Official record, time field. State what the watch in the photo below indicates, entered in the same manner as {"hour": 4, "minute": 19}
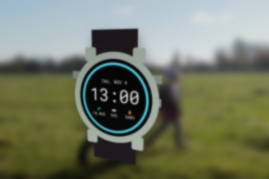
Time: {"hour": 13, "minute": 0}
